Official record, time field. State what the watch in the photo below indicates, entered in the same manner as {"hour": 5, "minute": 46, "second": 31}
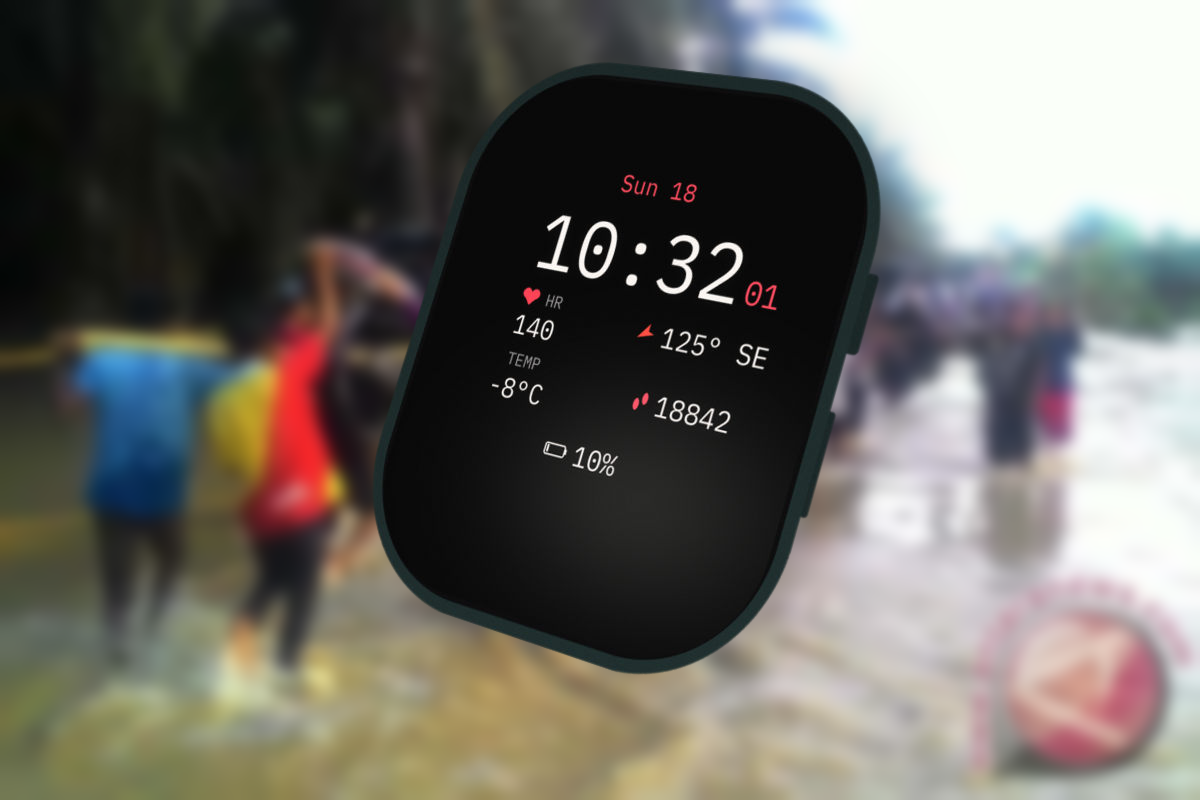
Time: {"hour": 10, "minute": 32, "second": 1}
